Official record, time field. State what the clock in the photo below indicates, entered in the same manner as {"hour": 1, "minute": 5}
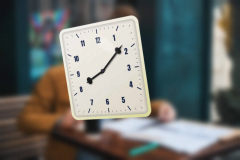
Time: {"hour": 8, "minute": 8}
